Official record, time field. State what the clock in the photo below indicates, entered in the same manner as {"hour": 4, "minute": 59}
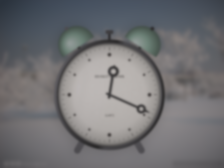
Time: {"hour": 12, "minute": 19}
